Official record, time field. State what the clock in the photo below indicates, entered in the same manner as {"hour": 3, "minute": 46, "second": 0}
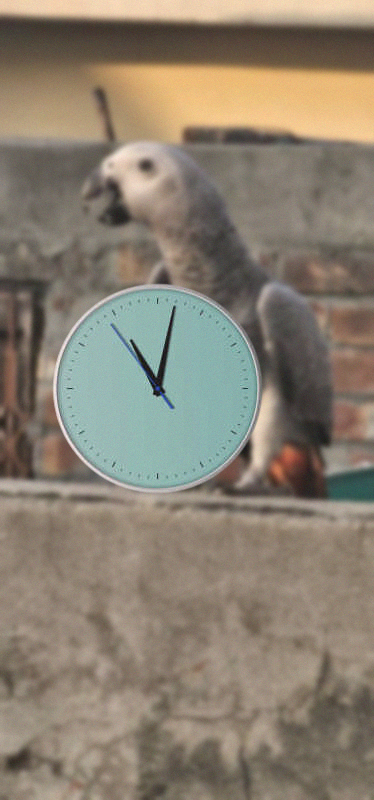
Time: {"hour": 11, "minute": 1, "second": 54}
